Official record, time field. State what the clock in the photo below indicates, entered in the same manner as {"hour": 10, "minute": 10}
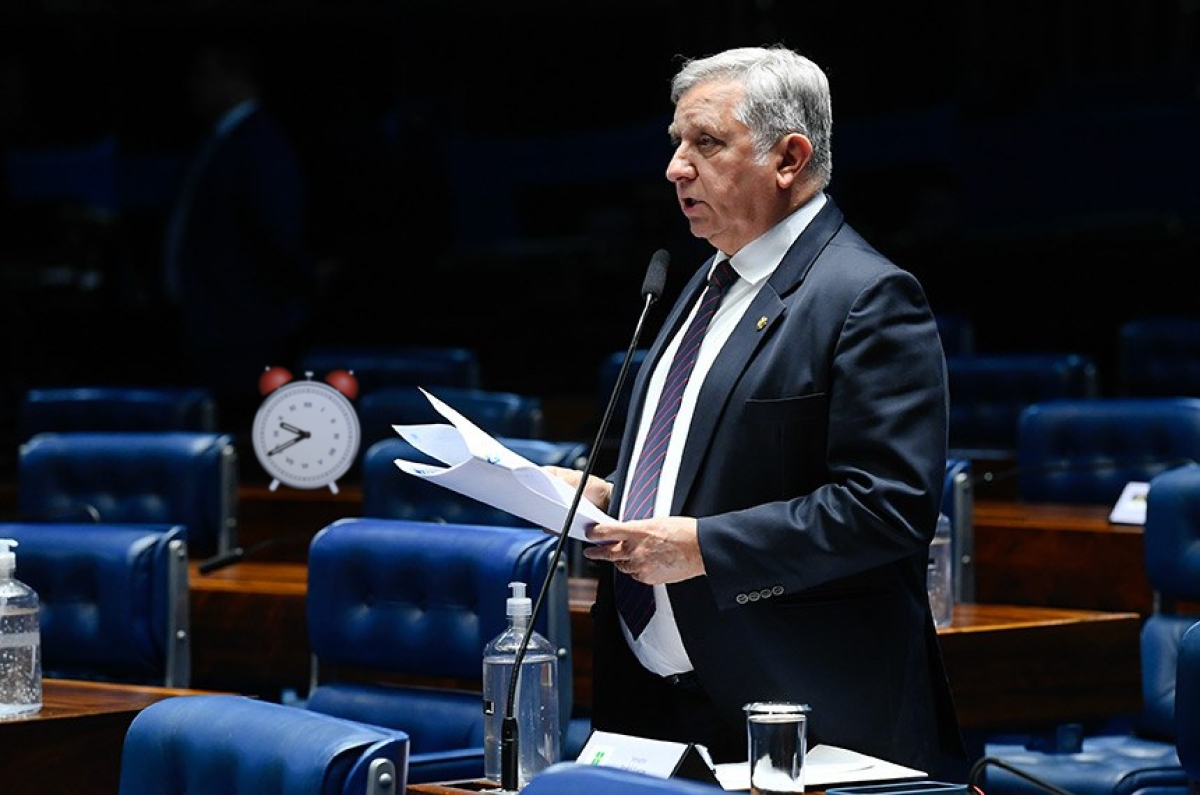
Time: {"hour": 9, "minute": 40}
